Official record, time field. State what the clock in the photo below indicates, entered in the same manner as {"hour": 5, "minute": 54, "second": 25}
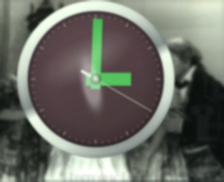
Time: {"hour": 3, "minute": 0, "second": 20}
